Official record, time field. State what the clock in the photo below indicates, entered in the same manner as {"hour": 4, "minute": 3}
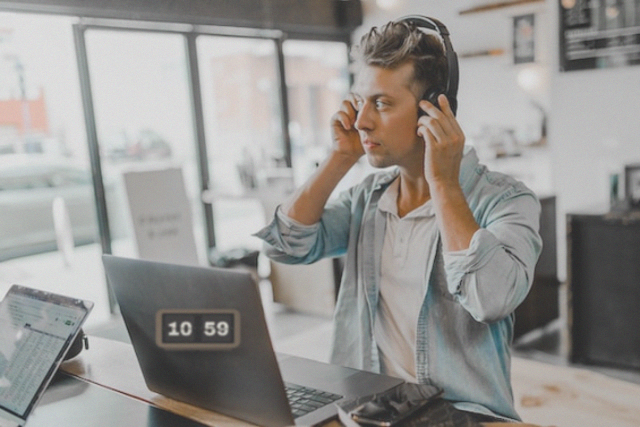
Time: {"hour": 10, "minute": 59}
